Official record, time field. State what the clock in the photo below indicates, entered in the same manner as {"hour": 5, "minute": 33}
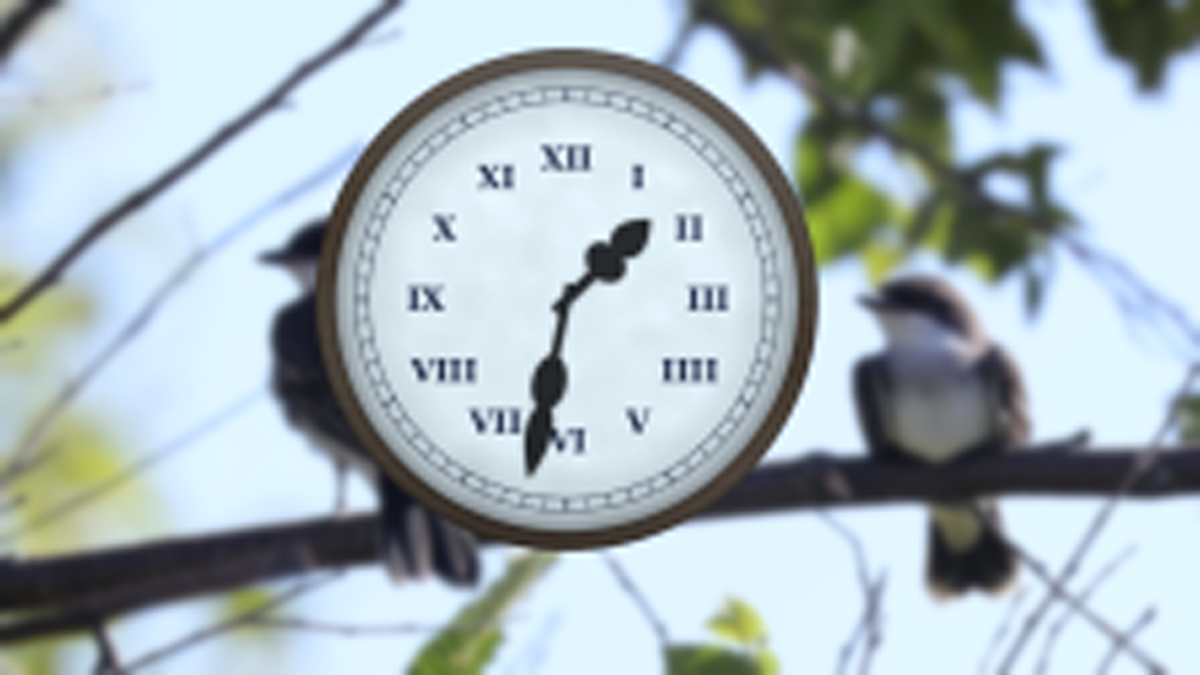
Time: {"hour": 1, "minute": 32}
